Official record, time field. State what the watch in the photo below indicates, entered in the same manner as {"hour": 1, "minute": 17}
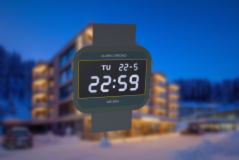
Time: {"hour": 22, "minute": 59}
